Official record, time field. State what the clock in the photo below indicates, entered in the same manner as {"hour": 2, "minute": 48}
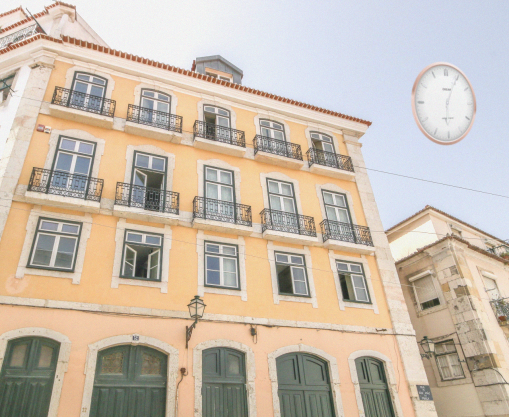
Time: {"hour": 6, "minute": 4}
